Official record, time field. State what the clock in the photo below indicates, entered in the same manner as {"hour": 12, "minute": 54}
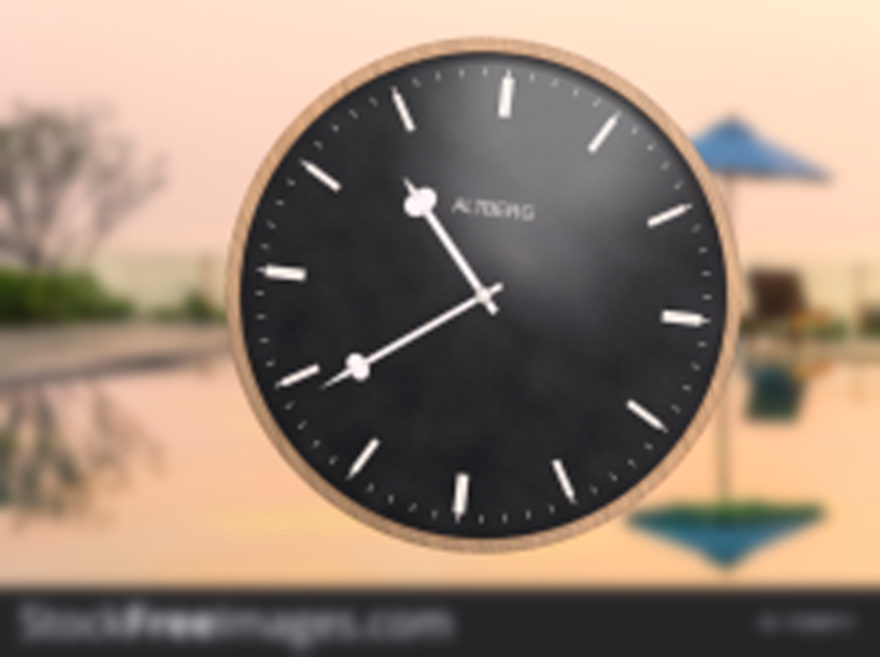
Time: {"hour": 10, "minute": 39}
